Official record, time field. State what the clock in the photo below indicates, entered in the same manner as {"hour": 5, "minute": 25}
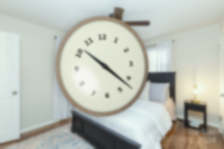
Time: {"hour": 10, "minute": 22}
